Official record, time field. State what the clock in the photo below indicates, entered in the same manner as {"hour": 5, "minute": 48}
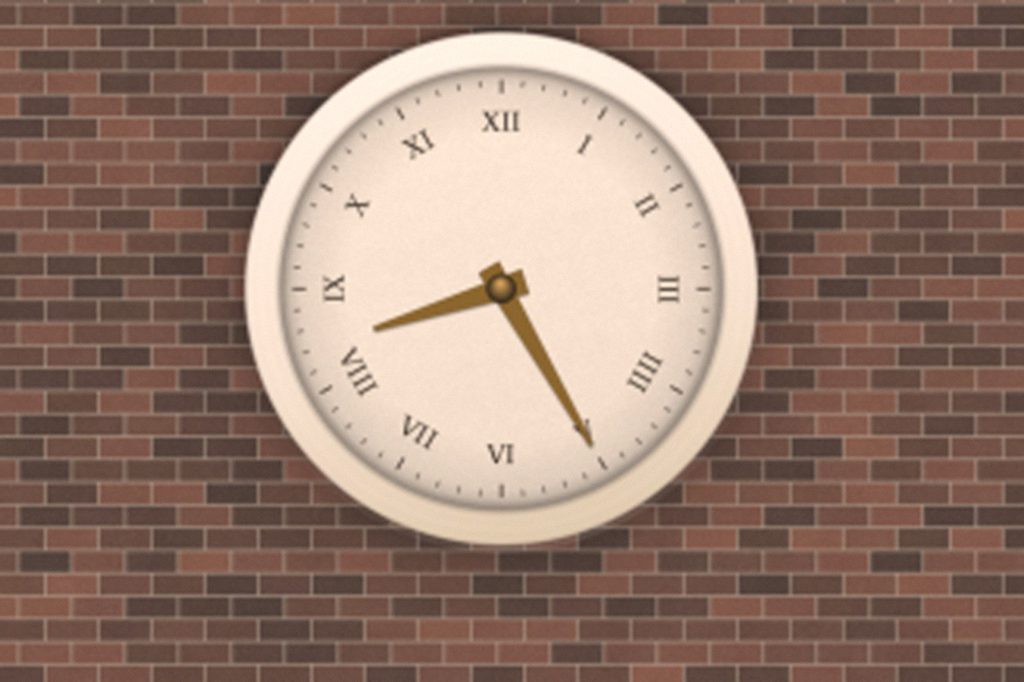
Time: {"hour": 8, "minute": 25}
